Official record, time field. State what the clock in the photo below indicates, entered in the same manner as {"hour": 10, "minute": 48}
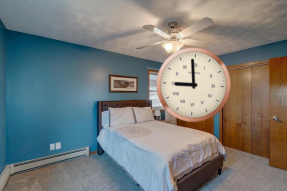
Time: {"hour": 8, "minute": 59}
